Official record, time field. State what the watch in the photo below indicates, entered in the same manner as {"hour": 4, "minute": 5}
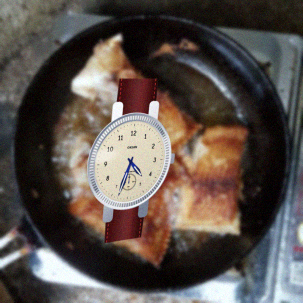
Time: {"hour": 4, "minute": 33}
